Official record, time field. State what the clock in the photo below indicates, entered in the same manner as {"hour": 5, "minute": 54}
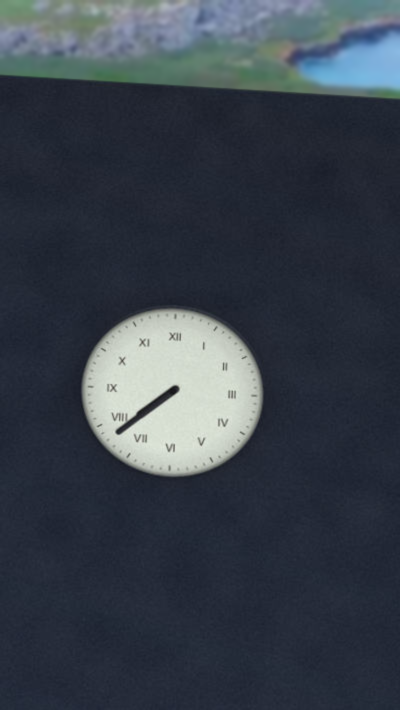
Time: {"hour": 7, "minute": 38}
